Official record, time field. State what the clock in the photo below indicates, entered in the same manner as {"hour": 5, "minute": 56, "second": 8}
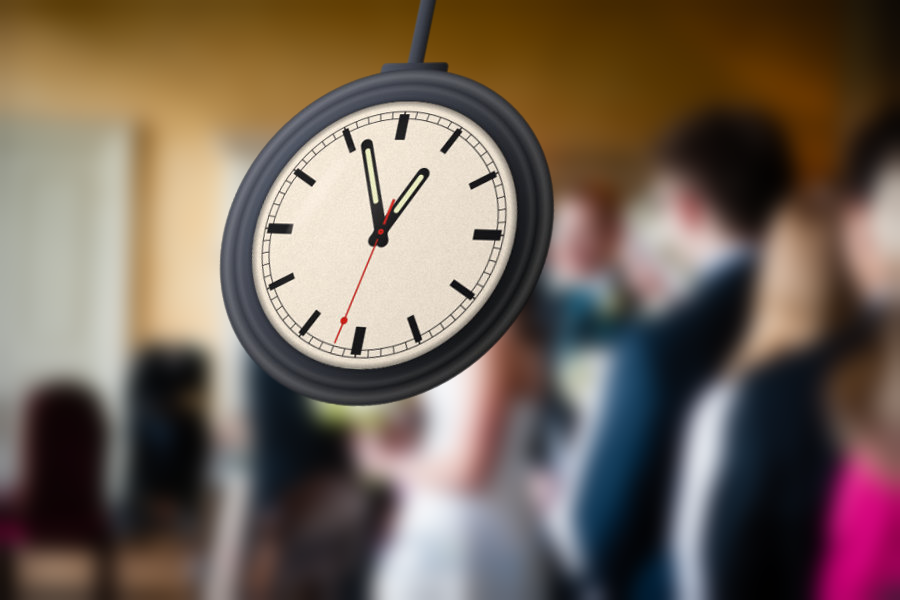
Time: {"hour": 12, "minute": 56, "second": 32}
